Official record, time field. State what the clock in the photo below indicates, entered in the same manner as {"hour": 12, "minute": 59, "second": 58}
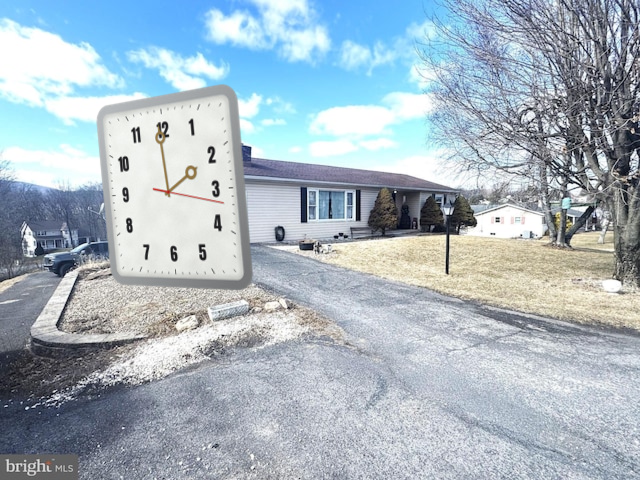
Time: {"hour": 1, "minute": 59, "second": 17}
